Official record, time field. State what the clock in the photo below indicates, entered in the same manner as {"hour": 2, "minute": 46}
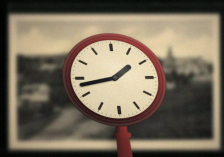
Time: {"hour": 1, "minute": 43}
